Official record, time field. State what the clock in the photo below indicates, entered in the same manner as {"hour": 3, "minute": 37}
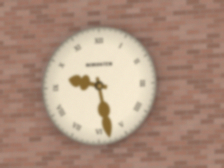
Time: {"hour": 9, "minute": 28}
